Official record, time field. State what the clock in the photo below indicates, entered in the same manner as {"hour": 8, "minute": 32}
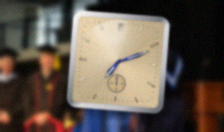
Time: {"hour": 7, "minute": 11}
